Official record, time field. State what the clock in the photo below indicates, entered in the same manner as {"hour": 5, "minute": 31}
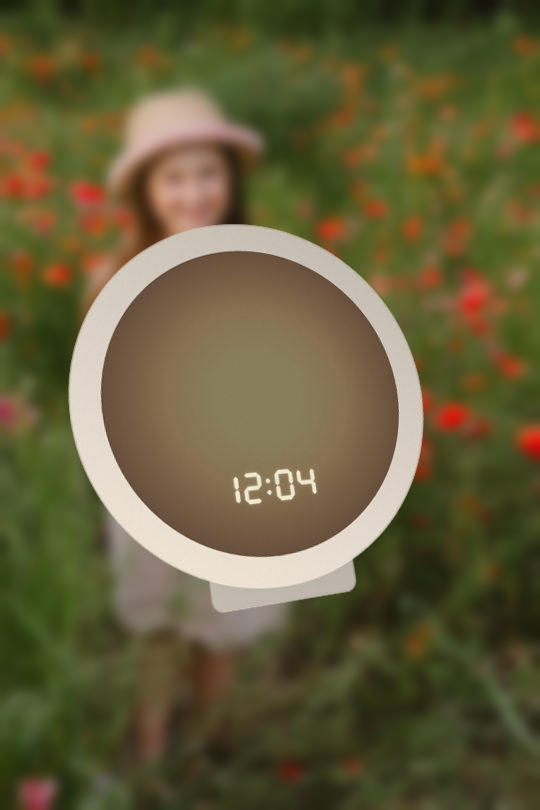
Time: {"hour": 12, "minute": 4}
